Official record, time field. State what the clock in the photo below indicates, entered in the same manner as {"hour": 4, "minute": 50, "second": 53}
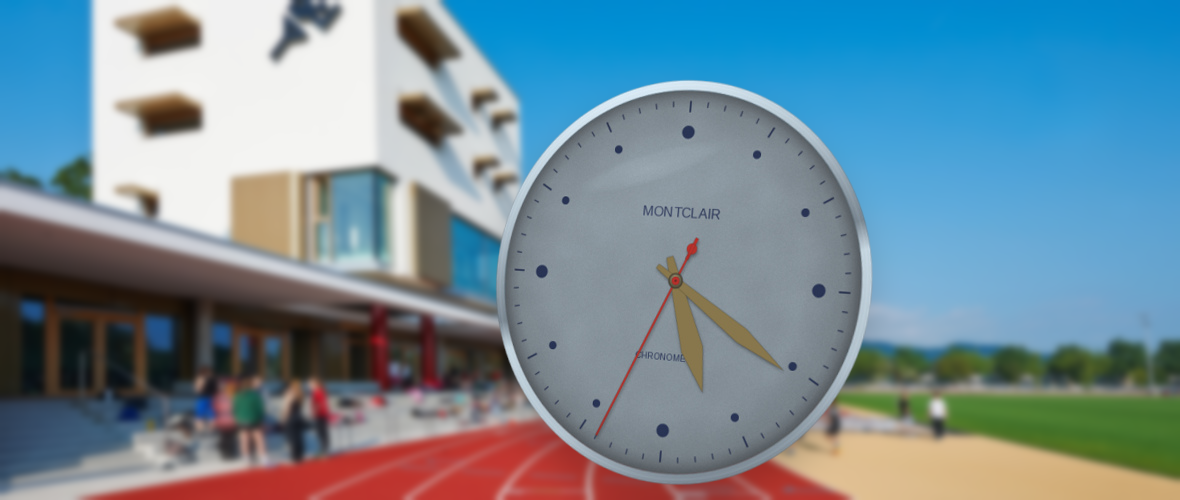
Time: {"hour": 5, "minute": 20, "second": 34}
